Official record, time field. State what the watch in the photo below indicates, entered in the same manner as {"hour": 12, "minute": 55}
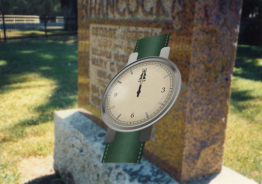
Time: {"hour": 12, "minute": 0}
